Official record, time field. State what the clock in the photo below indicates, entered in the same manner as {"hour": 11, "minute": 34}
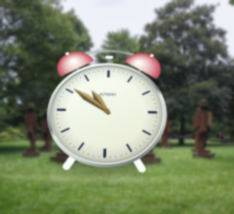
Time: {"hour": 10, "minute": 51}
